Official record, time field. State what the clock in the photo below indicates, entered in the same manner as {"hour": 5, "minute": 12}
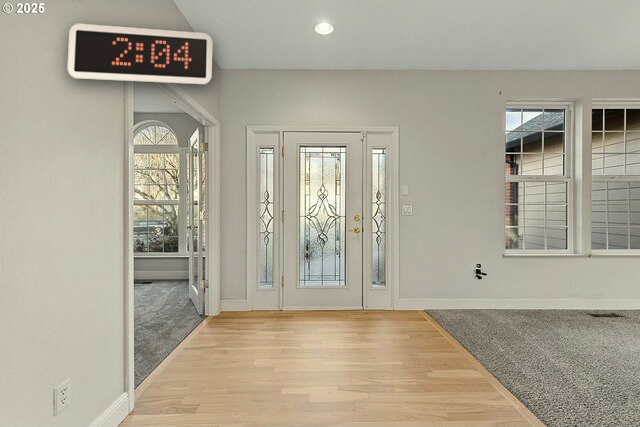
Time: {"hour": 2, "minute": 4}
